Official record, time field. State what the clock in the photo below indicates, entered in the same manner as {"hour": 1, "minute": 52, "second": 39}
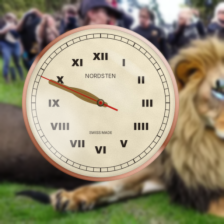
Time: {"hour": 9, "minute": 48, "second": 49}
